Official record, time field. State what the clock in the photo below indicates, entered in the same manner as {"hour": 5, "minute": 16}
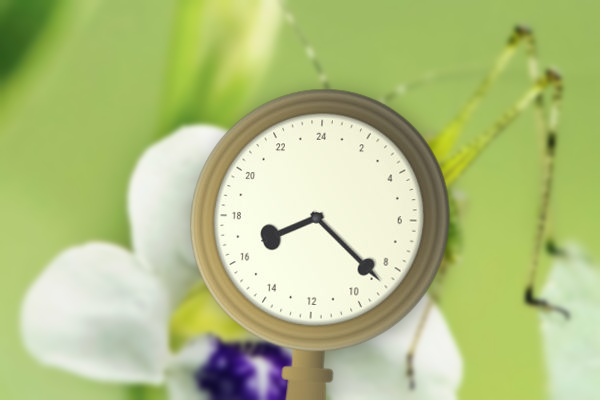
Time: {"hour": 16, "minute": 22}
